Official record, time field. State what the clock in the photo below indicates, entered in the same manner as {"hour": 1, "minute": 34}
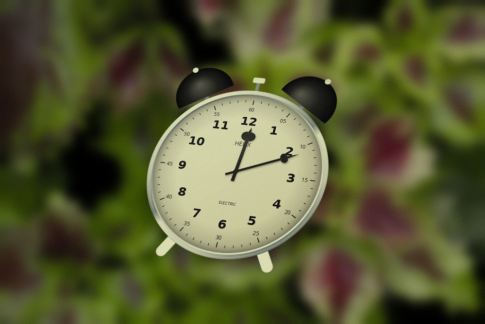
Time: {"hour": 12, "minute": 11}
